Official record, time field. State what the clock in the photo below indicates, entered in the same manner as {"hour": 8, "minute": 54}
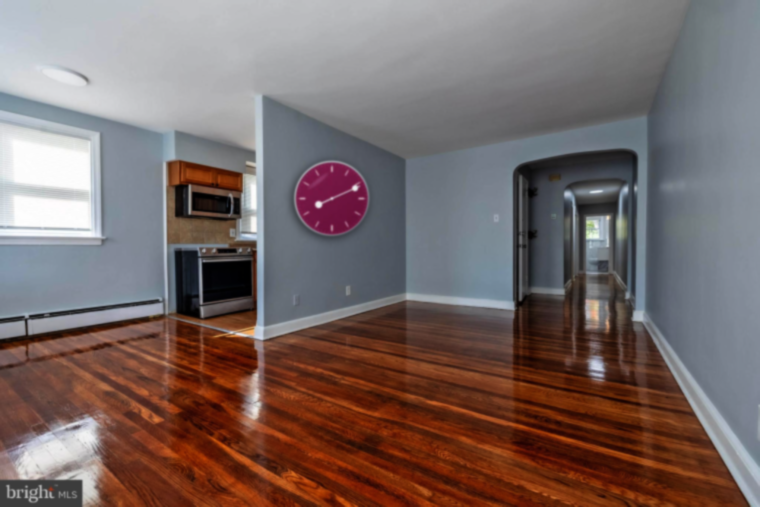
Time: {"hour": 8, "minute": 11}
